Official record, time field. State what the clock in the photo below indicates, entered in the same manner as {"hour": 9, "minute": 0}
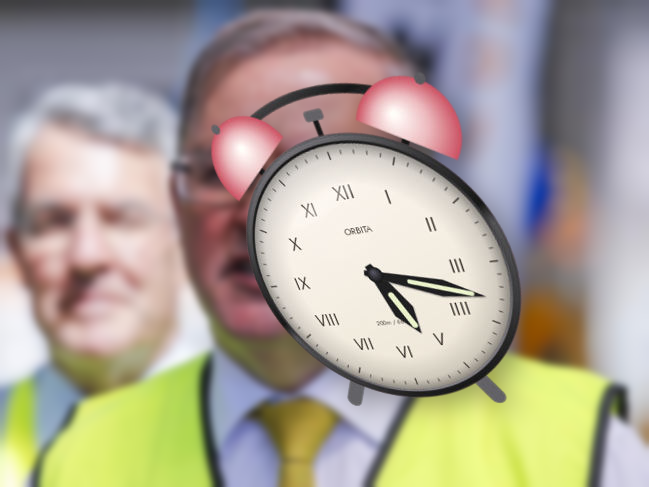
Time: {"hour": 5, "minute": 18}
